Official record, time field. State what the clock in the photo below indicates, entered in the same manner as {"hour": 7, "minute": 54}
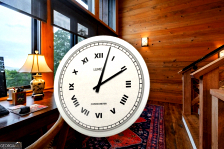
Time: {"hour": 2, "minute": 3}
